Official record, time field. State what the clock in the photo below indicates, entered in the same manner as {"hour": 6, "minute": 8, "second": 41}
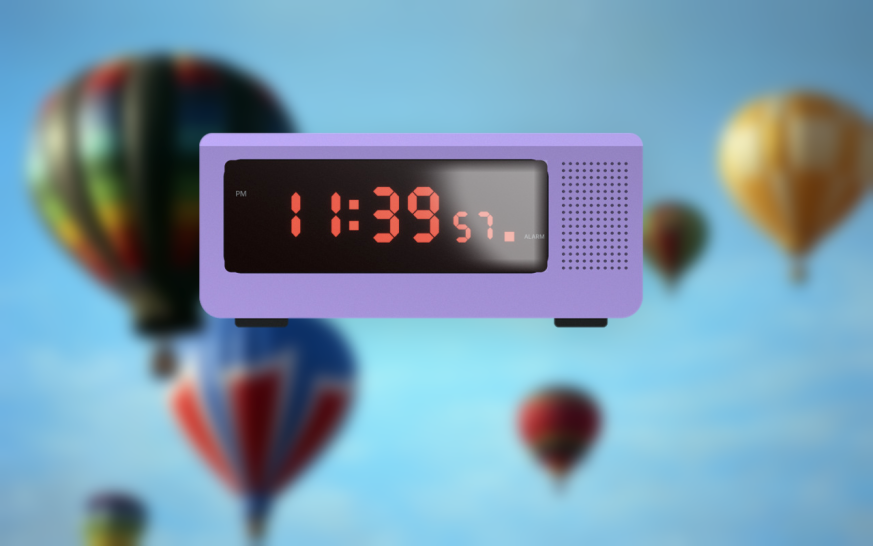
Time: {"hour": 11, "minute": 39, "second": 57}
